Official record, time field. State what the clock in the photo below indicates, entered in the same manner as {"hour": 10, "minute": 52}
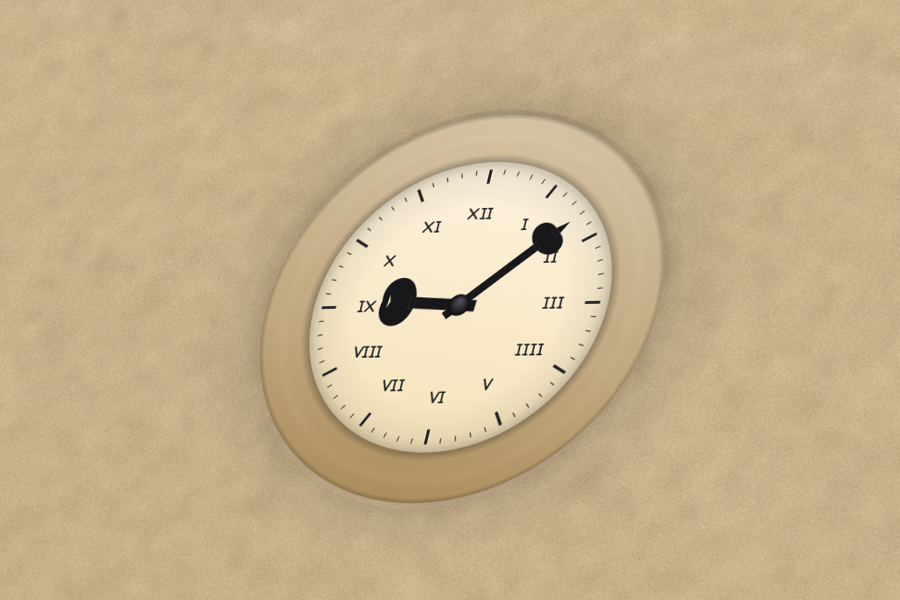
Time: {"hour": 9, "minute": 8}
